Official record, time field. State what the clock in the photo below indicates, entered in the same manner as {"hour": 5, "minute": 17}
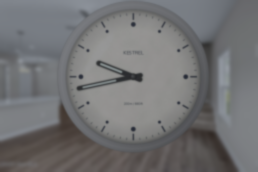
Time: {"hour": 9, "minute": 43}
